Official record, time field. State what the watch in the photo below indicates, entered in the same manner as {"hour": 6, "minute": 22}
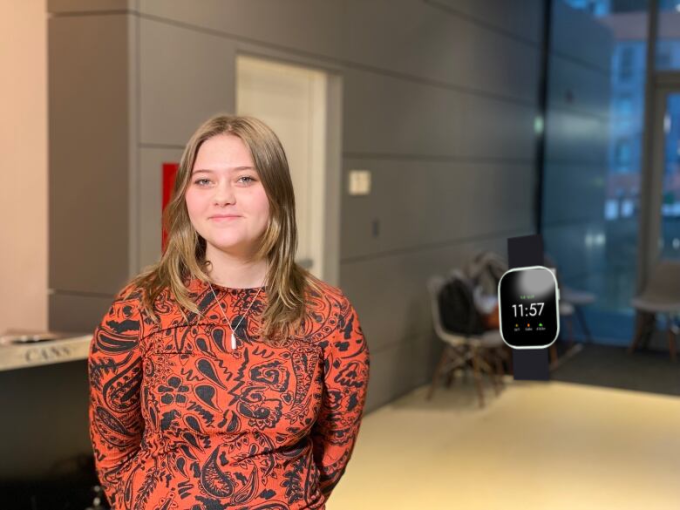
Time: {"hour": 11, "minute": 57}
